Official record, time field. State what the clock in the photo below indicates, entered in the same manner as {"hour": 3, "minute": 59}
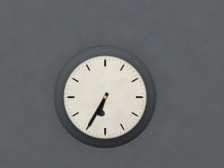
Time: {"hour": 6, "minute": 35}
